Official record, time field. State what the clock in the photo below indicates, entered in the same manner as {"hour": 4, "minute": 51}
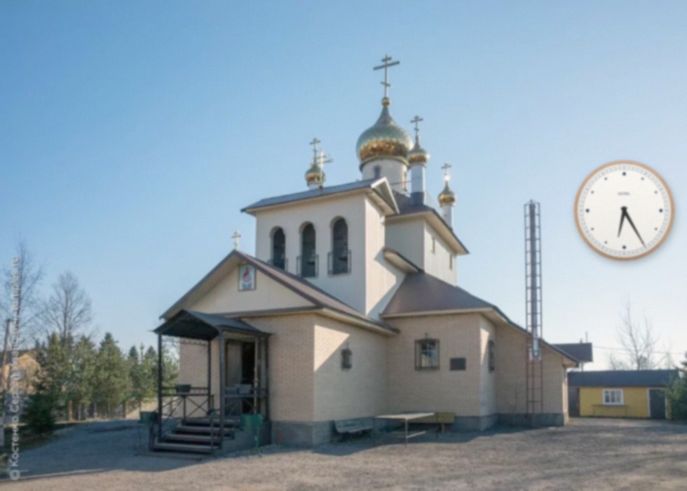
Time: {"hour": 6, "minute": 25}
